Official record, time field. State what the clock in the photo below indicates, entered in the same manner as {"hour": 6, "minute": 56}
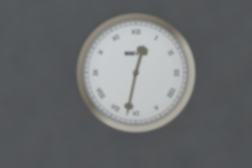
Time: {"hour": 12, "minute": 32}
